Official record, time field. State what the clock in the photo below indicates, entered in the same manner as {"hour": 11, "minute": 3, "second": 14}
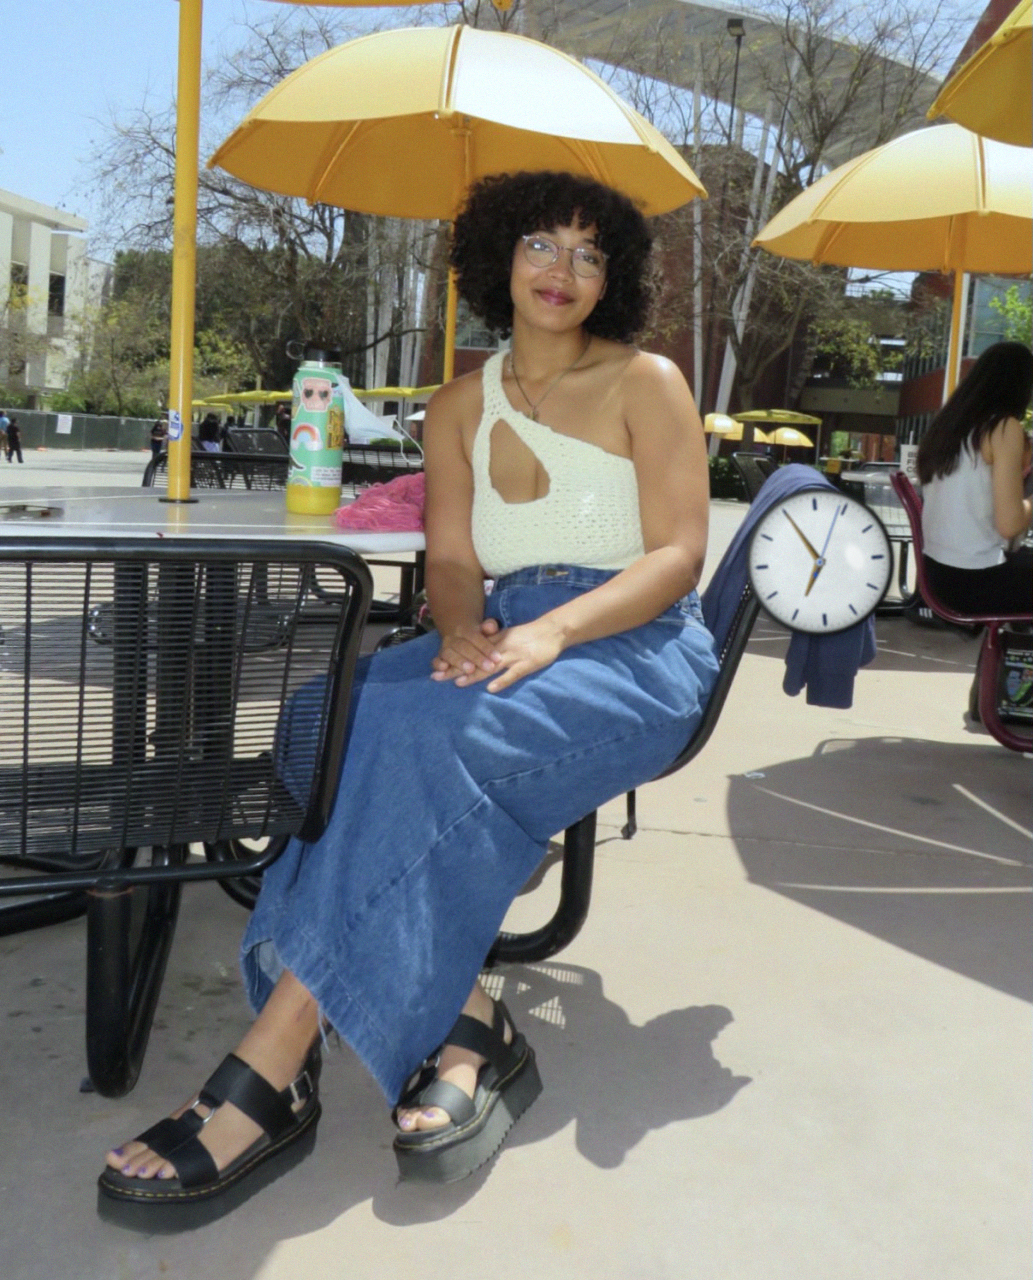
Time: {"hour": 6, "minute": 55, "second": 4}
